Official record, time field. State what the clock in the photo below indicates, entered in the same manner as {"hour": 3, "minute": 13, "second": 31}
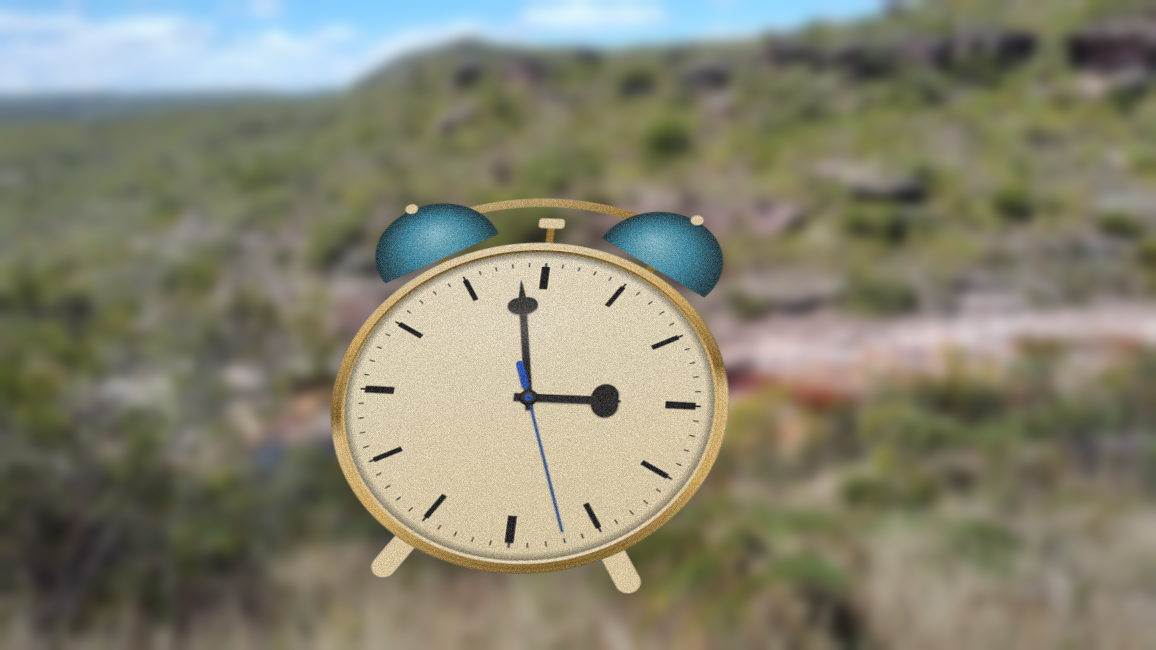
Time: {"hour": 2, "minute": 58, "second": 27}
